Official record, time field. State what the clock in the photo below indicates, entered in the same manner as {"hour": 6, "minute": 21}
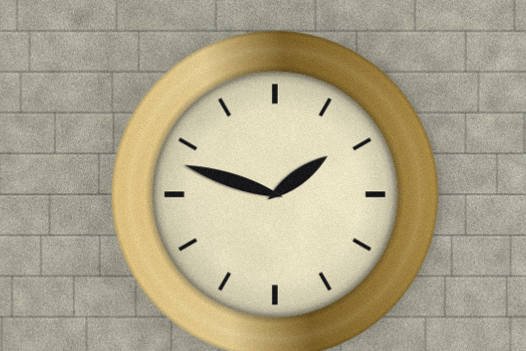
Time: {"hour": 1, "minute": 48}
